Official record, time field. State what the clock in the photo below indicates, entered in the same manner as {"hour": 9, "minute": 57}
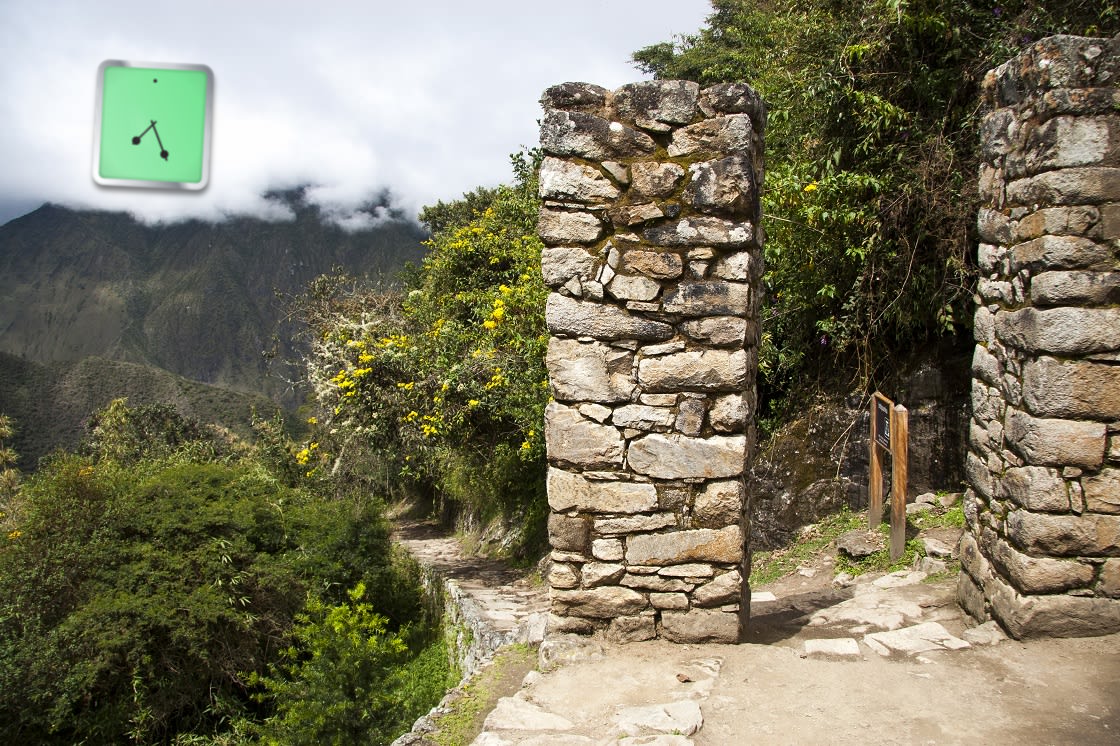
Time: {"hour": 7, "minute": 26}
